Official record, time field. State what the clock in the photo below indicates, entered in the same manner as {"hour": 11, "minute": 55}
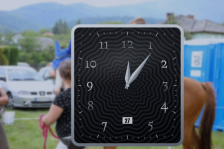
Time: {"hour": 12, "minute": 6}
